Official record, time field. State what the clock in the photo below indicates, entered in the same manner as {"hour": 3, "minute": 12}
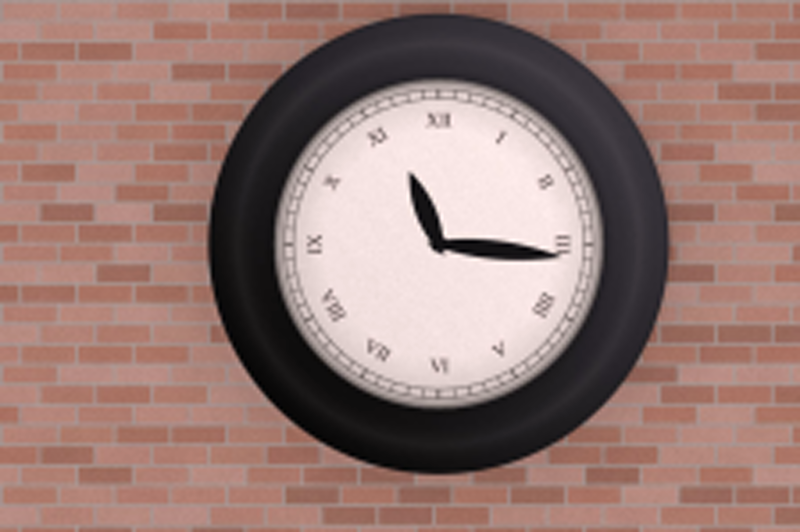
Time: {"hour": 11, "minute": 16}
